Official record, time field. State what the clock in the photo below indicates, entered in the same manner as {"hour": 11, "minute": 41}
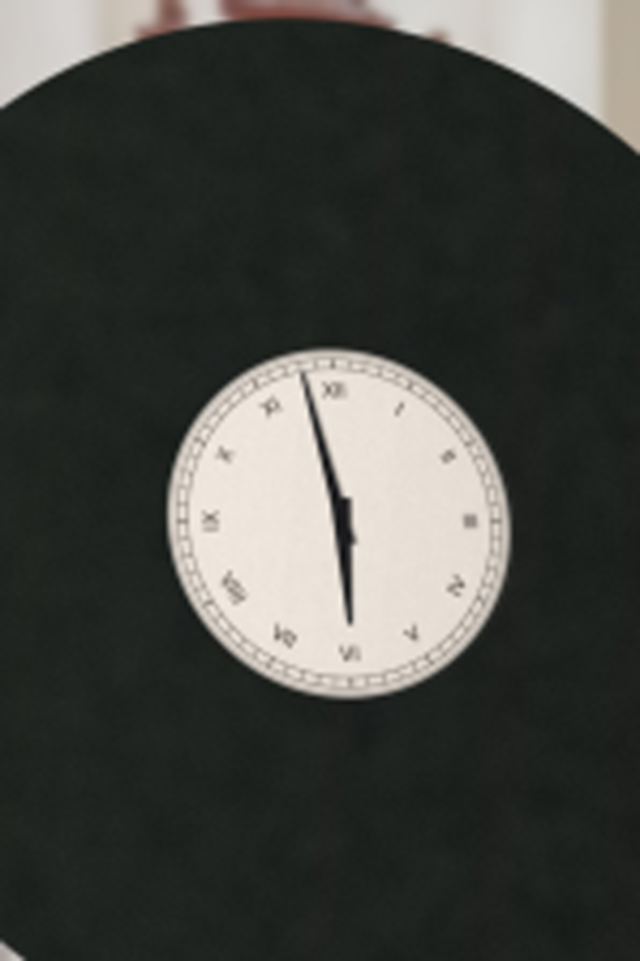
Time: {"hour": 5, "minute": 58}
